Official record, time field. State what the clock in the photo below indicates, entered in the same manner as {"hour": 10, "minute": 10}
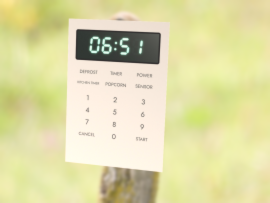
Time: {"hour": 6, "minute": 51}
